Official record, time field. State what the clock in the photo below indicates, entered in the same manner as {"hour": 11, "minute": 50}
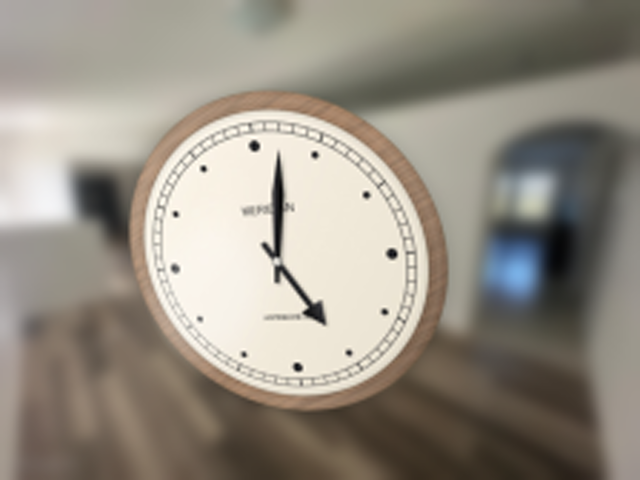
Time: {"hour": 5, "minute": 2}
